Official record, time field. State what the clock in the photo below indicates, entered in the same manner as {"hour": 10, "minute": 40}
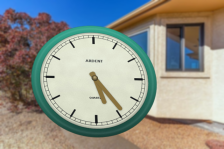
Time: {"hour": 5, "minute": 24}
